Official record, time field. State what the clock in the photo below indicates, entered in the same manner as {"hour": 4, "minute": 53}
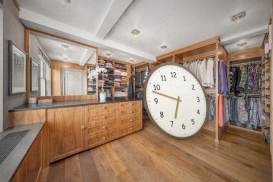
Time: {"hour": 6, "minute": 48}
